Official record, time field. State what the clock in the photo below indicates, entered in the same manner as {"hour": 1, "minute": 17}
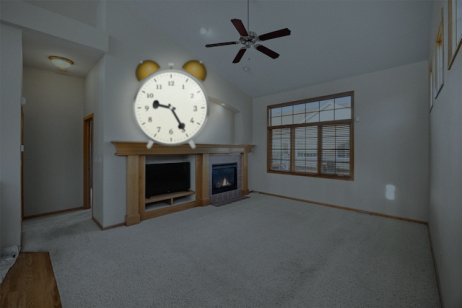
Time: {"hour": 9, "minute": 25}
